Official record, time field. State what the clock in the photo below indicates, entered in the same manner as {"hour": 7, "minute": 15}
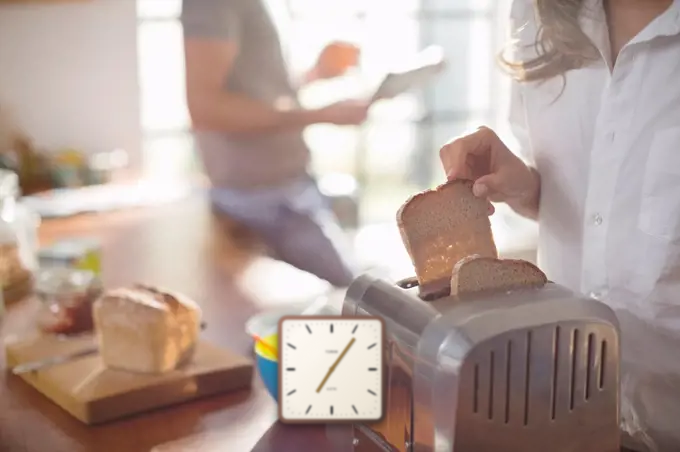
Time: {"hour": 7, "minute": 6}
